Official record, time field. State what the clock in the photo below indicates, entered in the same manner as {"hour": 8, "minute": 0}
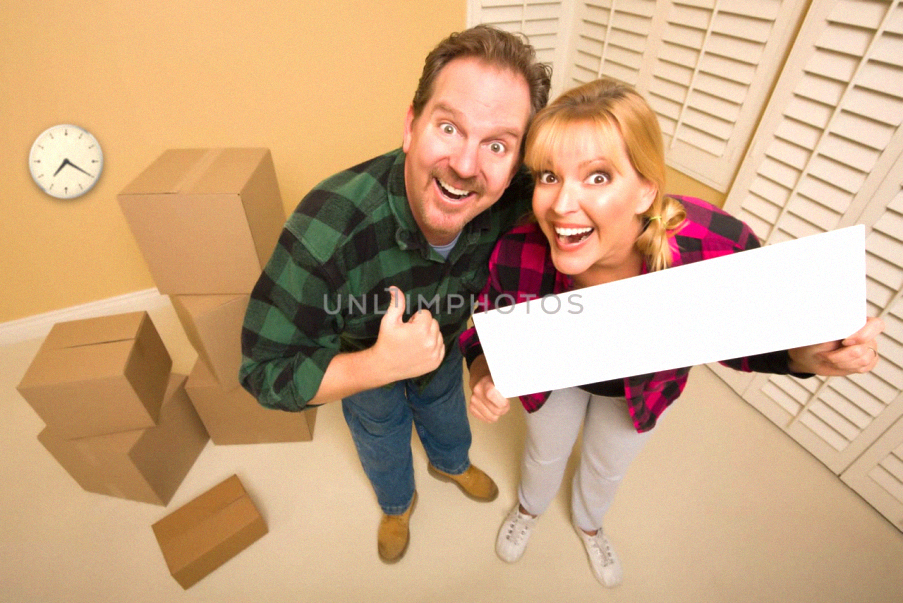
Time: {"hour": 7, "minute": 20}
